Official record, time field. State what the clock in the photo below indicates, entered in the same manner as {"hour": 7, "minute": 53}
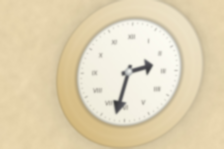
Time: {"hour": 2, "minute": 32}
